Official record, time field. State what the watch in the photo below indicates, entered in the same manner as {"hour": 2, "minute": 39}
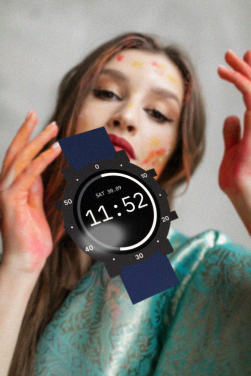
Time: {"hour": 11, "minute": 52}
